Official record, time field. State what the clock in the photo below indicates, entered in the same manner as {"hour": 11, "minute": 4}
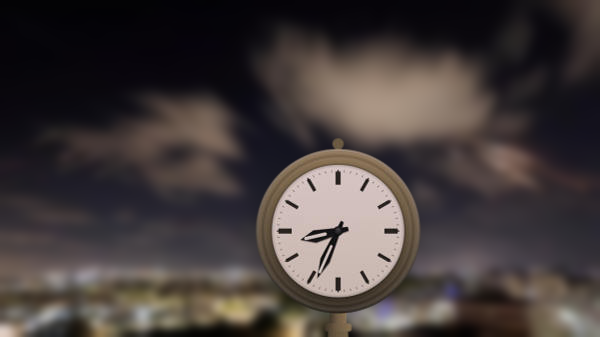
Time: {"hour": 8, "minute": 34}
